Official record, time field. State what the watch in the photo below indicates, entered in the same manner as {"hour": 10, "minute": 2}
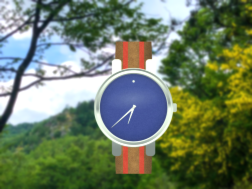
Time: {"hour": 6, "minute": 38}
